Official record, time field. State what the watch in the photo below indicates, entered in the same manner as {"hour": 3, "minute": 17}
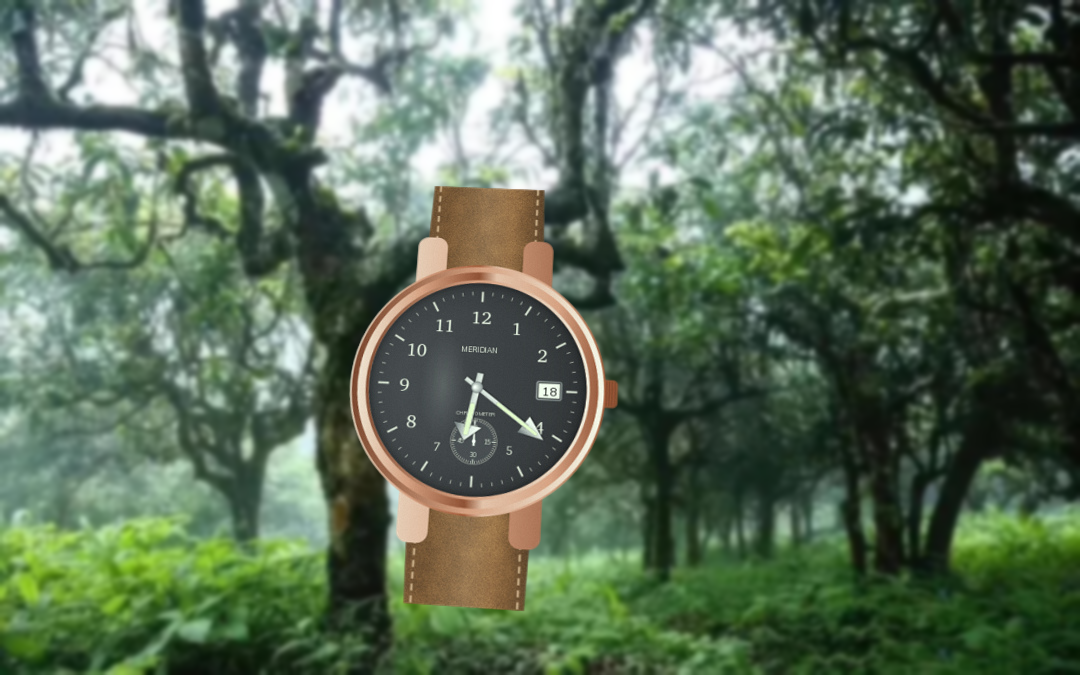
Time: {"hour": 6, "minute": 21}
